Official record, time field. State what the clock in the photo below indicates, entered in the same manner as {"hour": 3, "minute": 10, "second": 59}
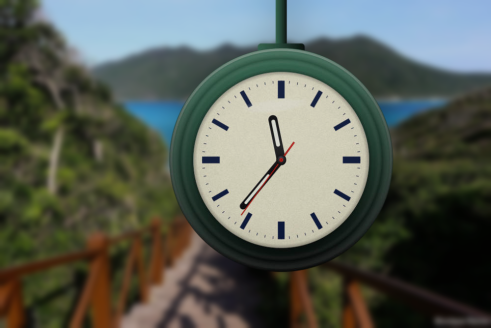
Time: {"hour": 11, "minute": 36, "second": 36}
